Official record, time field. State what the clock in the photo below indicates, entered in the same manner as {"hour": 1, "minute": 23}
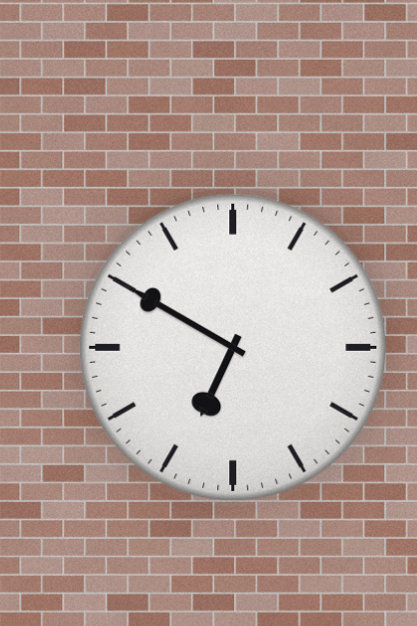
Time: {"hour": 6, "minute": 50}
